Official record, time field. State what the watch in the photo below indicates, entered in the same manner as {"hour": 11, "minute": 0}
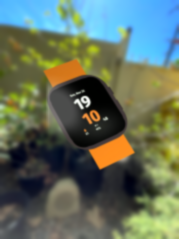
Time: {"hour": 19, "minute": 10}
